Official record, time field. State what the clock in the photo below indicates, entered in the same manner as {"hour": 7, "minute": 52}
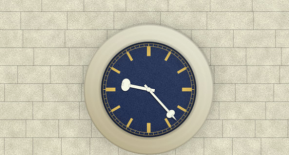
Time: {"hour": 9, "minute": 23}
